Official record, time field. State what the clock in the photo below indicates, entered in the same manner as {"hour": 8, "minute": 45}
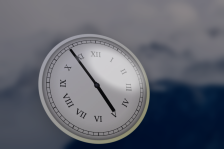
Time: {"hour": 4, "minute": 54}
